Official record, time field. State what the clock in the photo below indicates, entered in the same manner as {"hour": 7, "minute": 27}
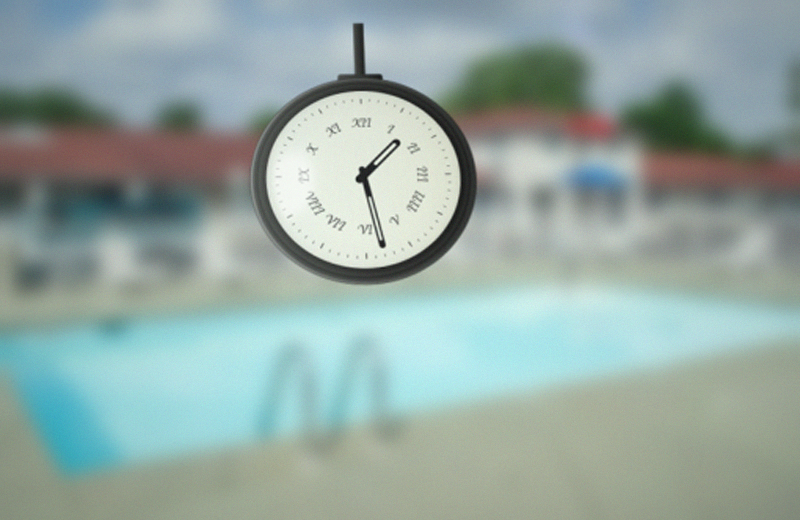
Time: {"hour": 1, "minute": 28}
